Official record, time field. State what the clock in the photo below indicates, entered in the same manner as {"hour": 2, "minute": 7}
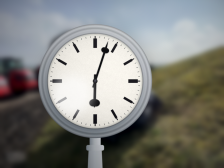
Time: {"hour": 6, "minute": 3}
